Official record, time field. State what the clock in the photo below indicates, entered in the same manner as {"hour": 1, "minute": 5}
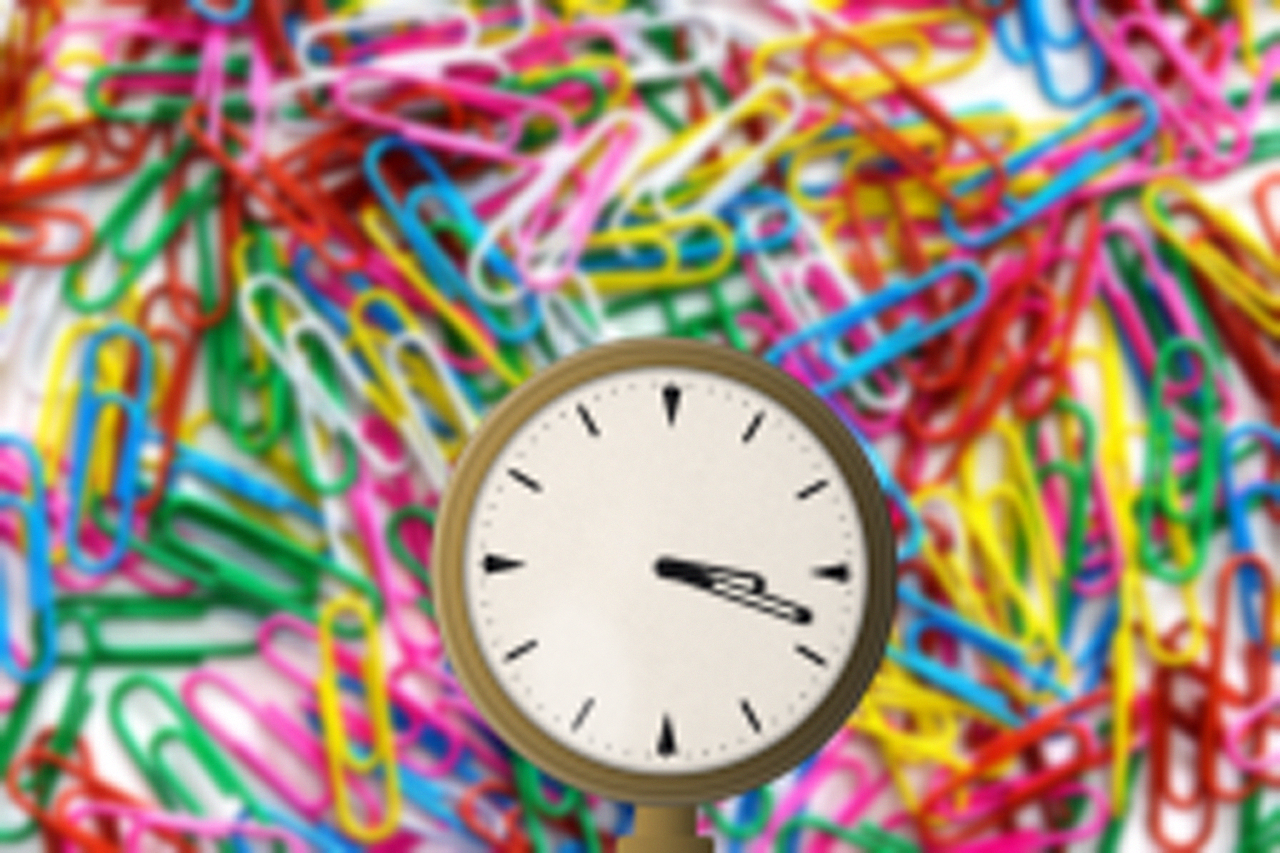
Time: {"hour": 3, "minute": 18}
